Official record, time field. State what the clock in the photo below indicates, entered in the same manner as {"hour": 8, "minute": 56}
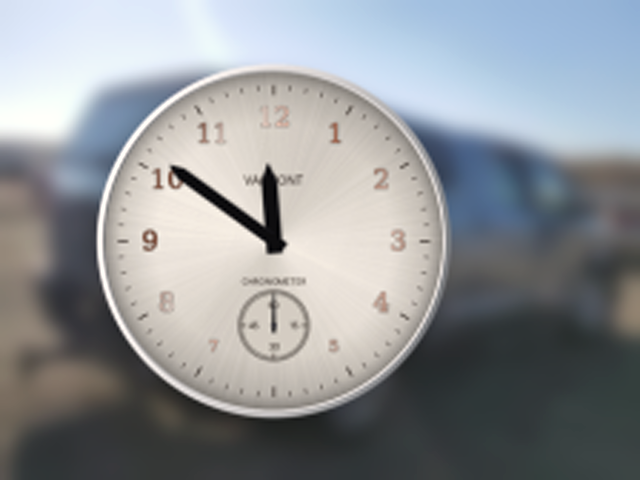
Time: {"hour": 11, "minute": 51}
